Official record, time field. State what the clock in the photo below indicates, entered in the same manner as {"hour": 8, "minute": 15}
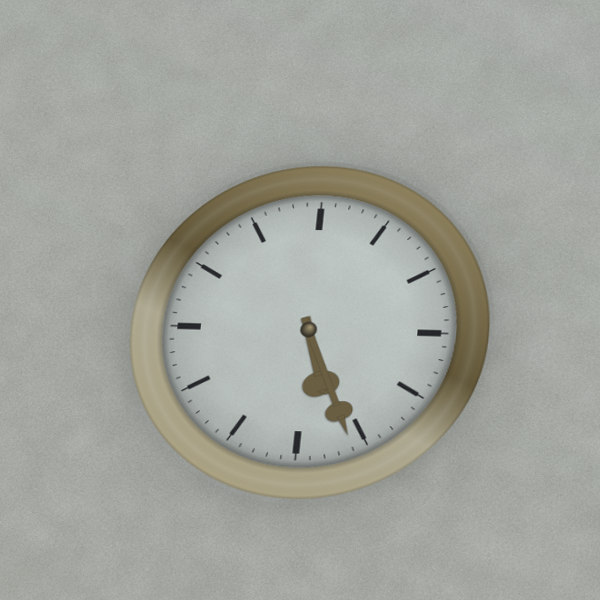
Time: {"hour": 5, "minute": 26}
